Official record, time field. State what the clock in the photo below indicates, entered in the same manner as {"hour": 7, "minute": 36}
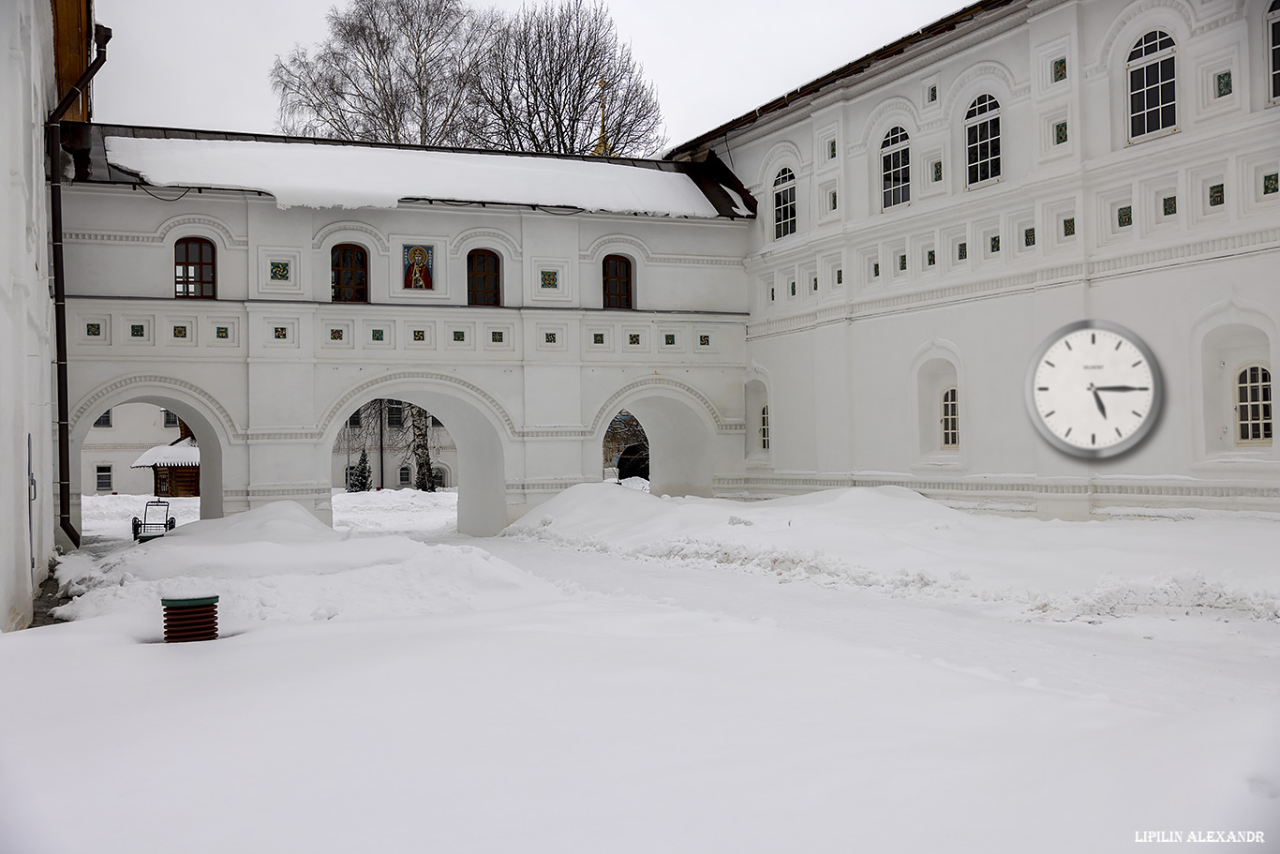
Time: {"hour": 5, "minute": 15}
